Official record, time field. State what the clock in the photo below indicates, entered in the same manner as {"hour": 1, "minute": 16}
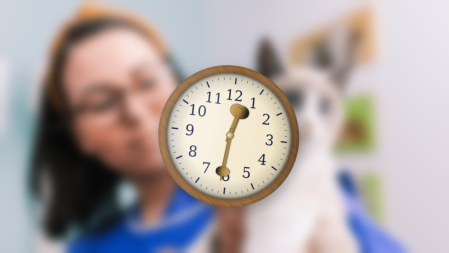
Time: {"hour": 12, "minute": 31}
